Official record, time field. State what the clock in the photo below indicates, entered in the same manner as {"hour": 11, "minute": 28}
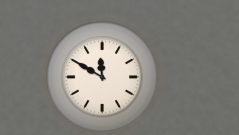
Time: {"hour": 11, "minute": 50}
